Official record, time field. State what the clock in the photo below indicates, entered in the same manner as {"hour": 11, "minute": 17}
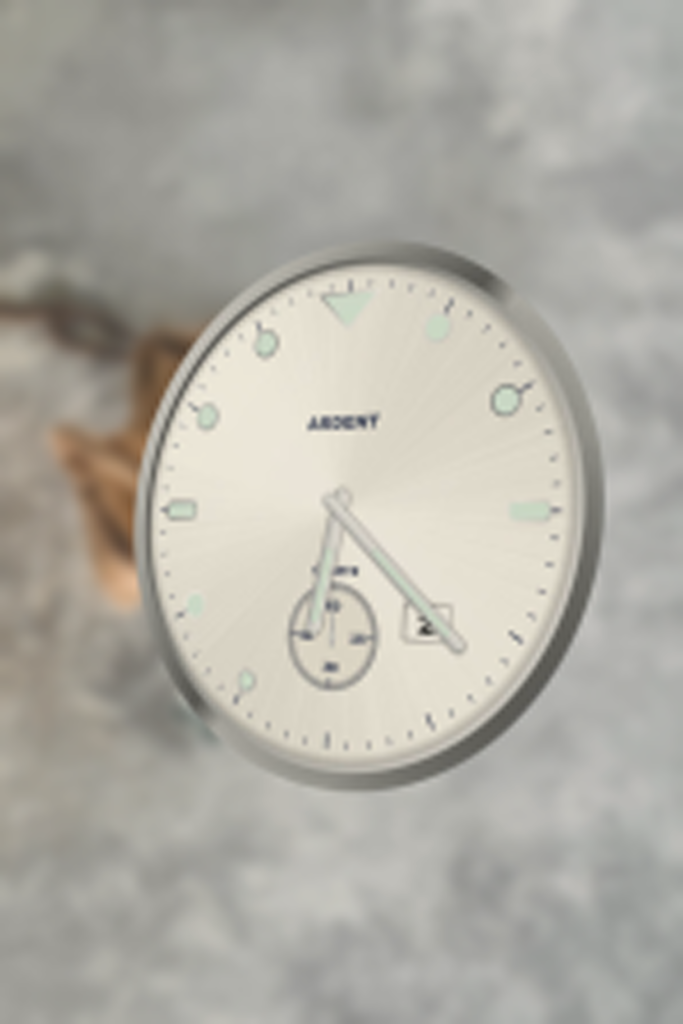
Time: {"hour": 6, "minute": 22}
